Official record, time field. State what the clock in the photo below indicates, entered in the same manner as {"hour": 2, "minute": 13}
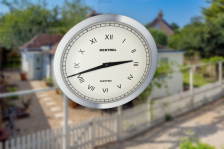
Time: {"hour": 2, "minute": 42}
